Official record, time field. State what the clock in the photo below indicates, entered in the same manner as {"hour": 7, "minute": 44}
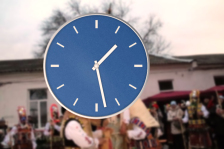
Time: {"hour": 1, "minute": 28}
